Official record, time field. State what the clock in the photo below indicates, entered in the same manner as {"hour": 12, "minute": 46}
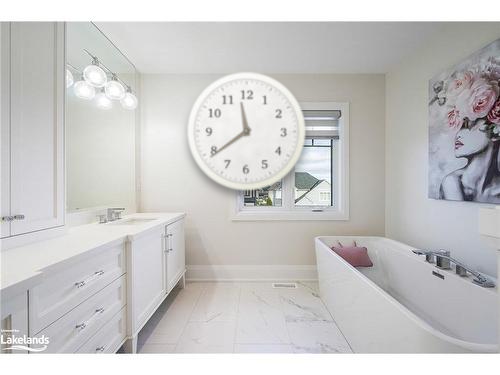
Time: {"hour": 11, "minute": 39}
